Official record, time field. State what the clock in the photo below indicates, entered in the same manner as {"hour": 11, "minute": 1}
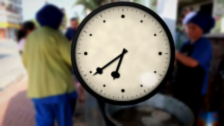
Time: {"hour": 6, "minute": 39}
